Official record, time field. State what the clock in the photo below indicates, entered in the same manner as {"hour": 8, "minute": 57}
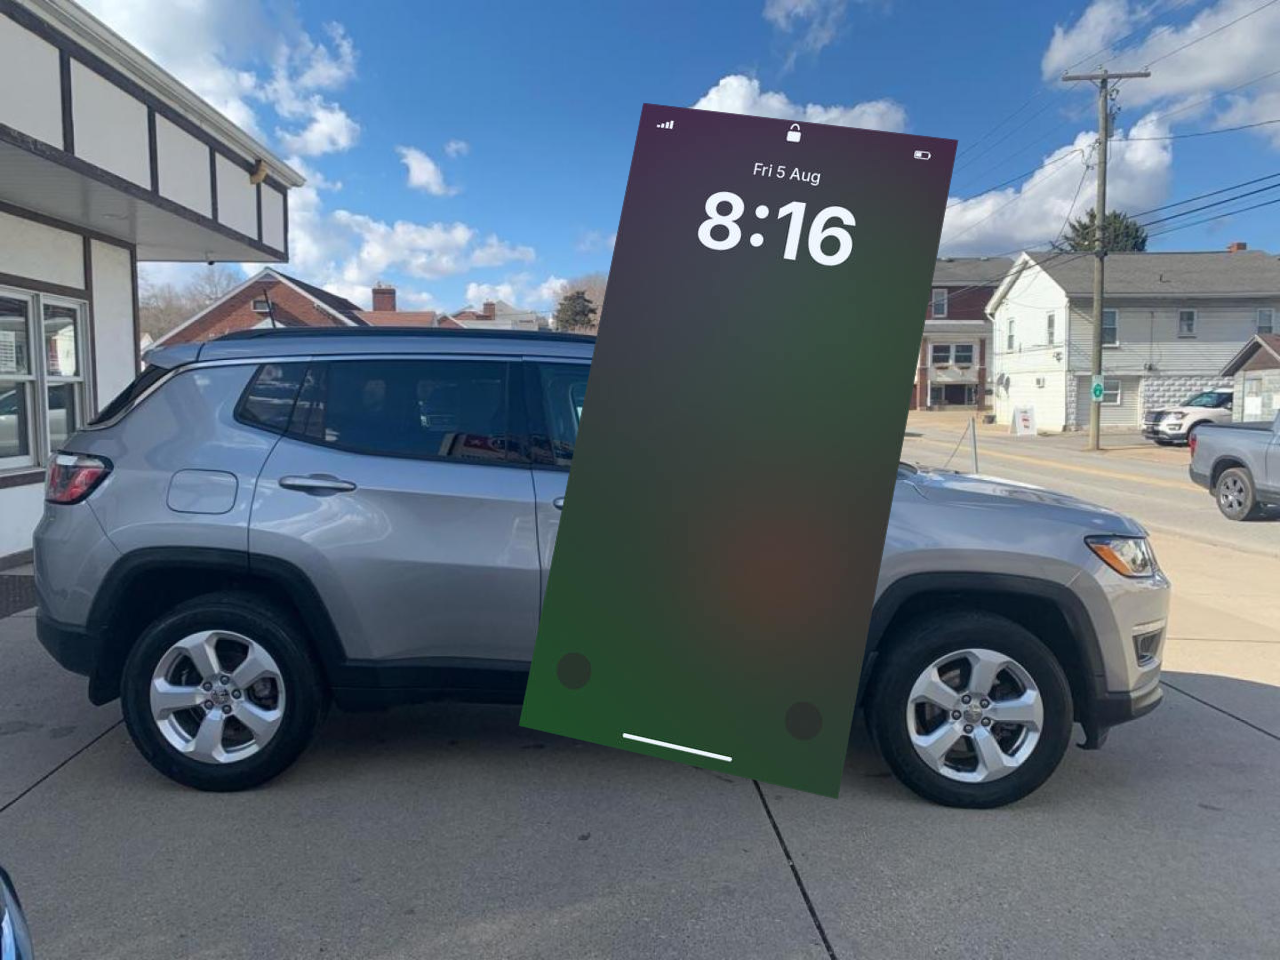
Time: {"hour": 8, "minute": 16}
